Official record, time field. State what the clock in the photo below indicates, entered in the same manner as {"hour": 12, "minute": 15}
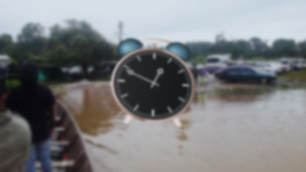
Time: {"hour": 12, "minute": 49}
